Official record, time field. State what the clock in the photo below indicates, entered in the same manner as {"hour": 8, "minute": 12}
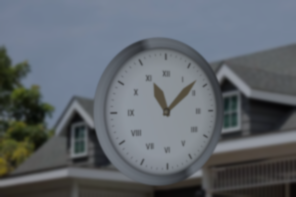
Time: {"hour": 11, "minute": 8}
